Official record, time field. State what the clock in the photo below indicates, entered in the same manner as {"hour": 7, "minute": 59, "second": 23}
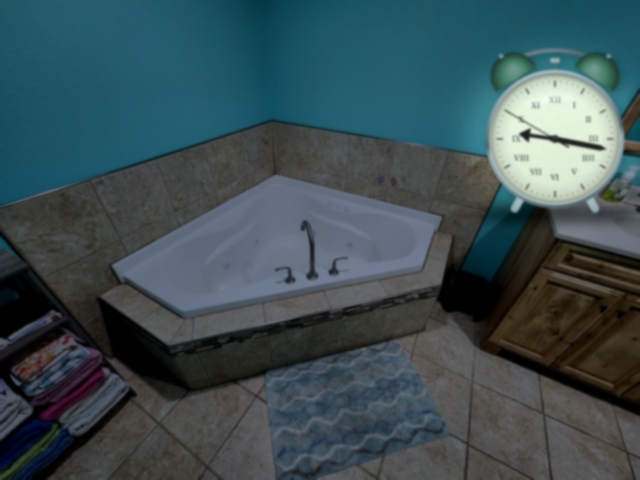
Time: {"hour": 9, "minute": 16, "second": 50}
